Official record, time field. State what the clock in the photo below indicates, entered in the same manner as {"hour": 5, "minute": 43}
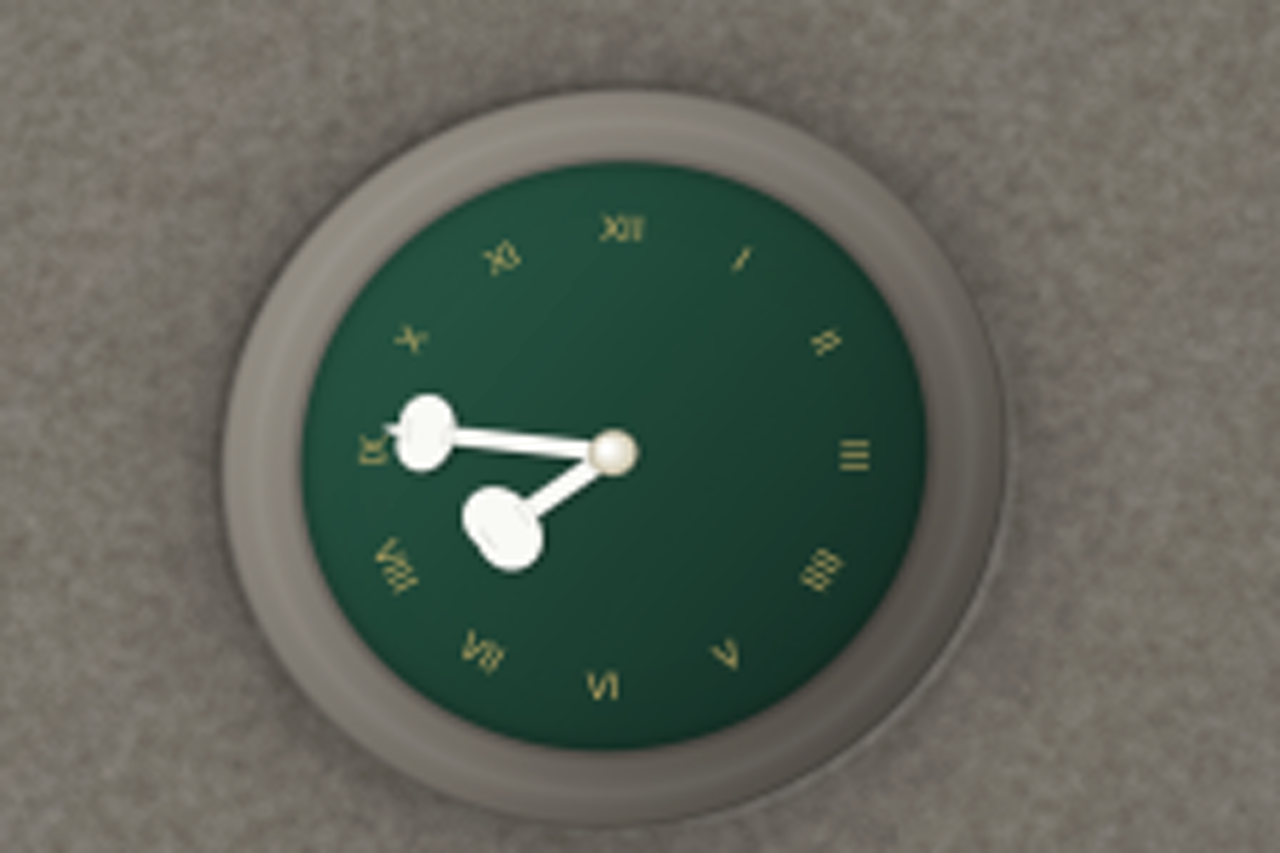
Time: {"hour": 7, "minute": 46}
